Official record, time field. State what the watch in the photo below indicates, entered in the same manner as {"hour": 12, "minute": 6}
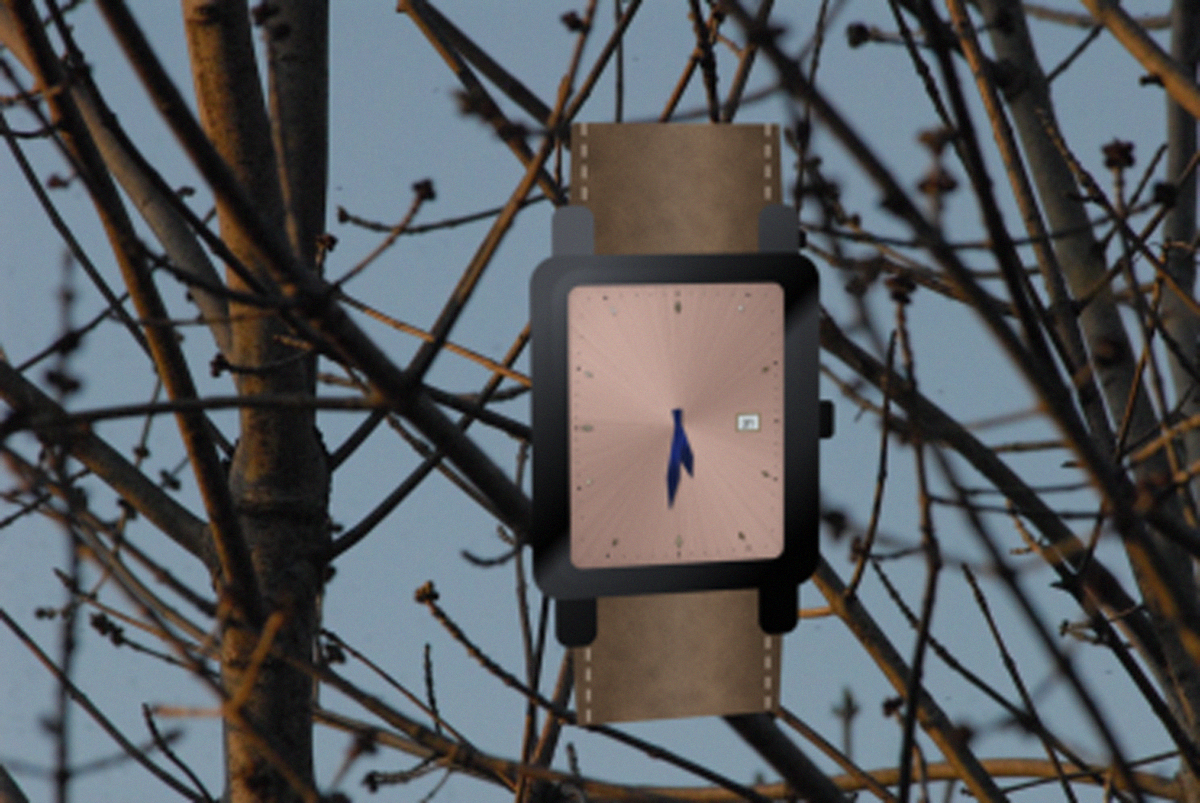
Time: {"hour": 5, "minute": 31}
